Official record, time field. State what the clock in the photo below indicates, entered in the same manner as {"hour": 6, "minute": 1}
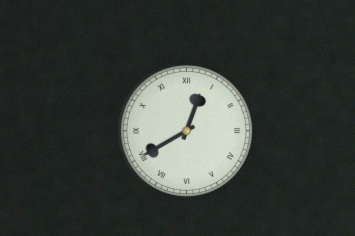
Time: {"hour": 12, "minute": 40}
